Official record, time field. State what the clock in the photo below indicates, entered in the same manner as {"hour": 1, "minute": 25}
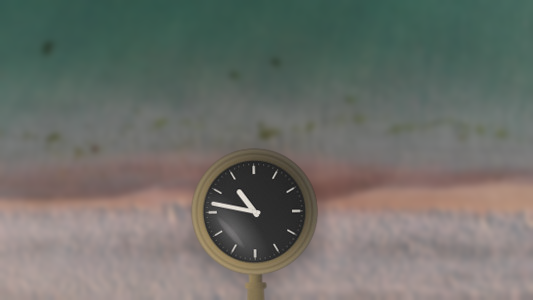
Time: {"hour": 10, "minute": 47}
